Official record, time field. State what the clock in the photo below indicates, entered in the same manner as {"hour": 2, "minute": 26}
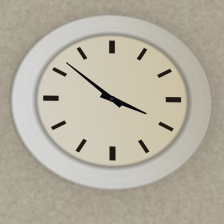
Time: {"hour": 3, "minute": 52}
